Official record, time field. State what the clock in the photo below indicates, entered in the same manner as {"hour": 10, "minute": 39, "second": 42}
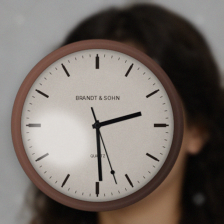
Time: {"hour": 2, "minute": 29, "second": 27}
